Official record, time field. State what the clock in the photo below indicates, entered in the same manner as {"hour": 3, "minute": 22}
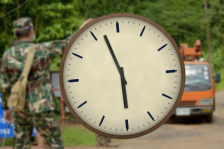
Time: {"hour": 5, "minute": 57}
